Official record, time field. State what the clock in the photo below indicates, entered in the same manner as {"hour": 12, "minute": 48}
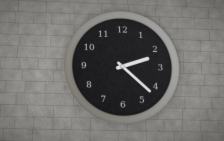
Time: {"hour": 2, "minute": 22}
